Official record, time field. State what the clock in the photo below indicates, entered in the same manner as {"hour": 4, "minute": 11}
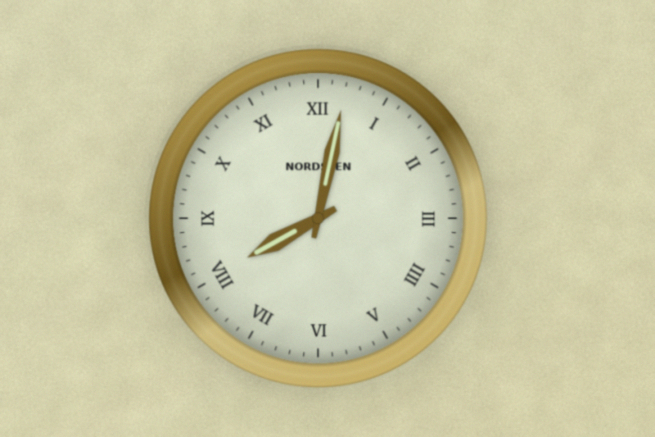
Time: {"hour": 8, "minute": 2}
